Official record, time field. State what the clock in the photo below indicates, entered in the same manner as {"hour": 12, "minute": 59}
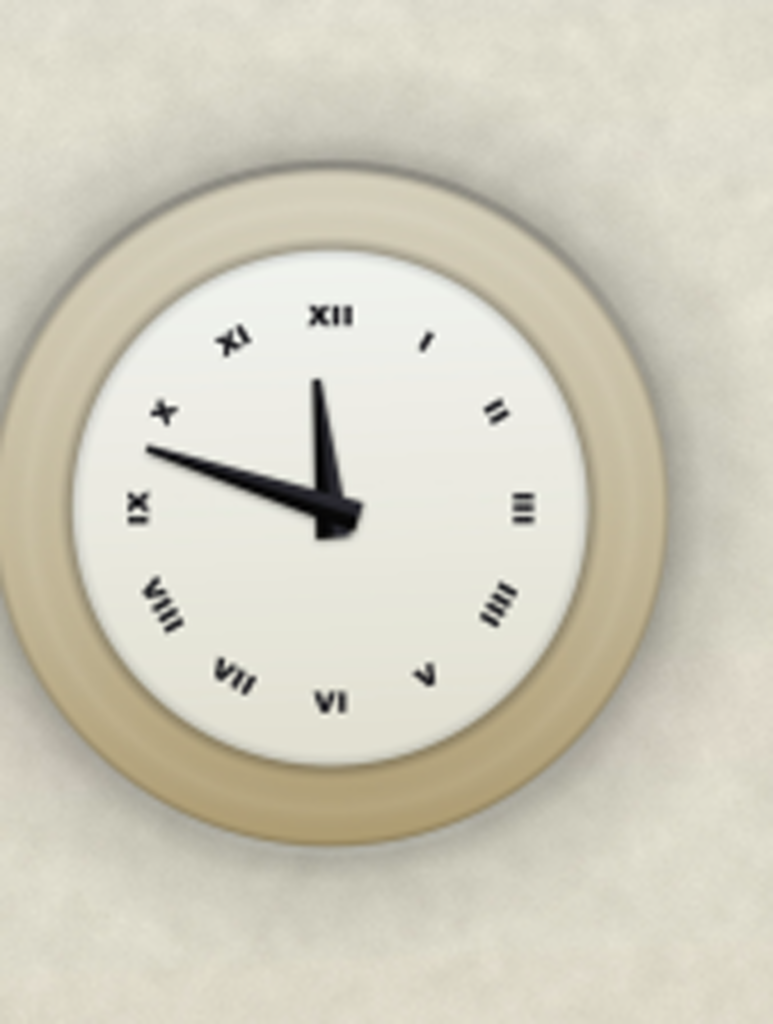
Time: {"hour": 11, "minute": 48}
